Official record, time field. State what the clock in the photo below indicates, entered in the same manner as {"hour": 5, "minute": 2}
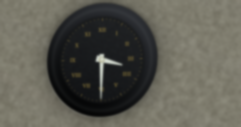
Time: {"hour": 3, "minute": 30}
